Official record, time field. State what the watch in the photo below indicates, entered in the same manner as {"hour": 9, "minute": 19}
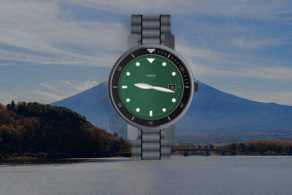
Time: {"hour": 9, "minute": 17}
